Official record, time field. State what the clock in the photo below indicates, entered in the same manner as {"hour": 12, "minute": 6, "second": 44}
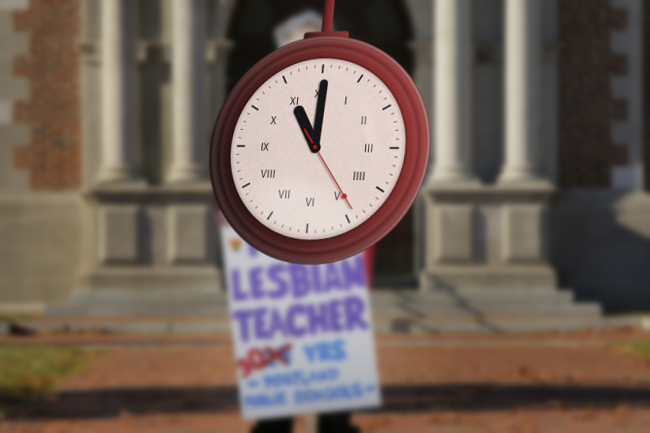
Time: {"hour": 11, "minute": 0, "second": 24}
